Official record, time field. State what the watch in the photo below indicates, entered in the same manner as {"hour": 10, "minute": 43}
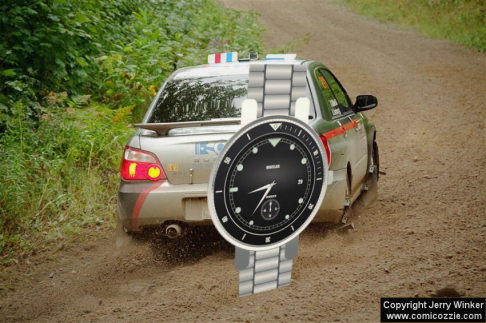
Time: {"hour": 8, "minute": 36}
